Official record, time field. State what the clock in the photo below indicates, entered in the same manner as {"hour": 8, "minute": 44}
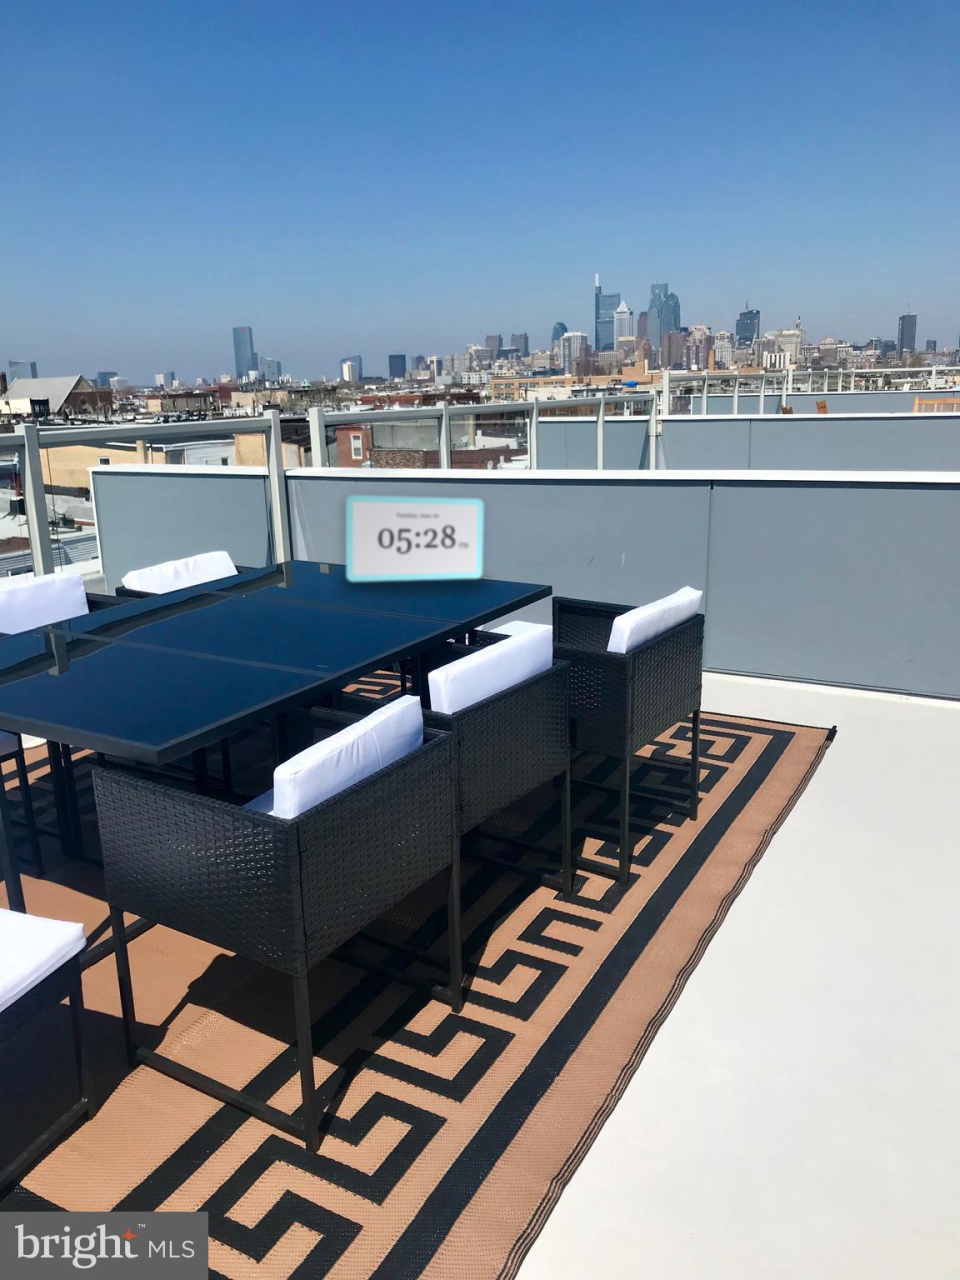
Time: {"hour": 5, "minute": 28}
